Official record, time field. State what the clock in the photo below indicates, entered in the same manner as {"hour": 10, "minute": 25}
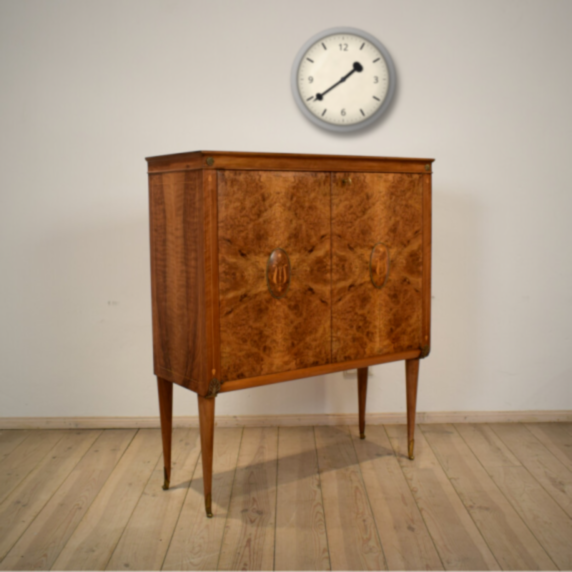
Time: {"hour": 1, "minute": 39}
